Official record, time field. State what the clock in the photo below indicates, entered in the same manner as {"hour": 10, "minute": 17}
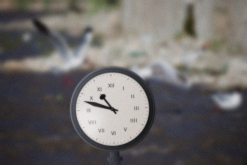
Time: {"hour": 10, "minute": 48}
